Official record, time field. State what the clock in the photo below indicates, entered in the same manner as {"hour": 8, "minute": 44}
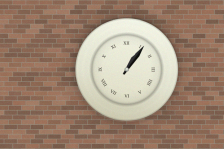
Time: {"hour": 1, "minute": 6}
